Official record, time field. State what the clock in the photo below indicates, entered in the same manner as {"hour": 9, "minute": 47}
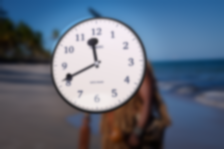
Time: {"hour": 11, "minute": 41}
